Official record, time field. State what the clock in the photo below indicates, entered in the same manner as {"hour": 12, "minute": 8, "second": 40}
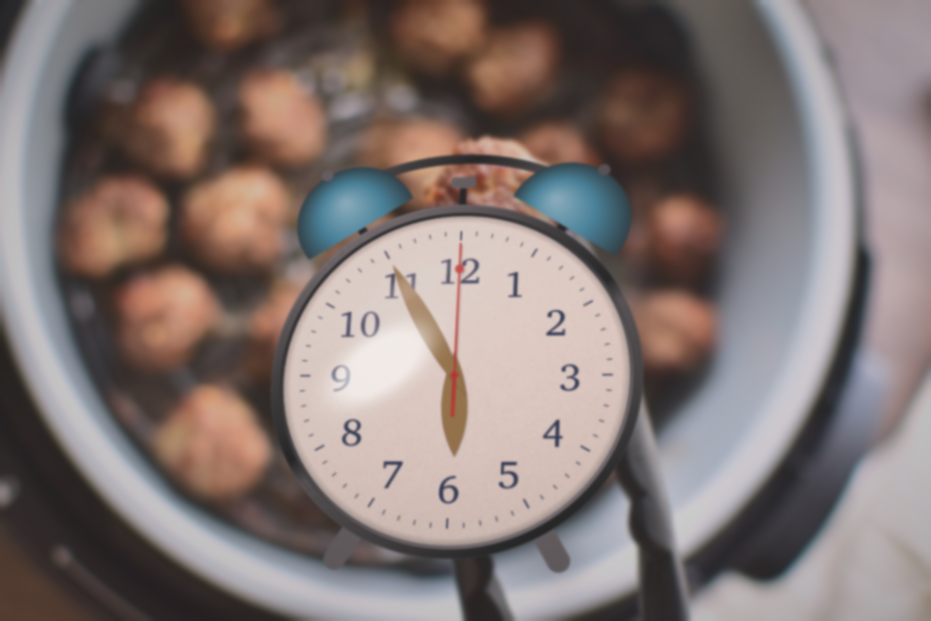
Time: {"hour": 5, "minute": 55, "second": 0}
